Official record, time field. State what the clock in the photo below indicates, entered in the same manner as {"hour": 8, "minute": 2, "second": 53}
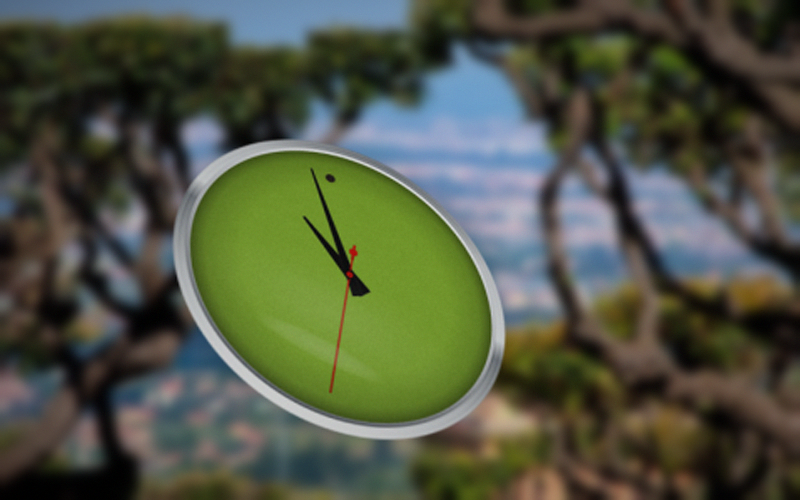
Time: {"hour": 10, "minute": 58, "second": 33}
